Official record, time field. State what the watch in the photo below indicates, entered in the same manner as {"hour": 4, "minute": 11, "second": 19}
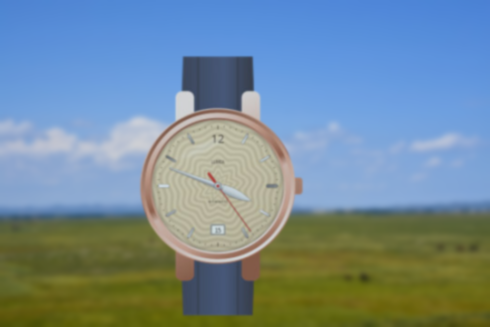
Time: {"hour": 3, "minute": 48, "second": 24}
